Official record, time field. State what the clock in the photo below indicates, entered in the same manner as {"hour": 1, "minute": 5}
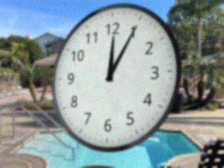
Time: {"hour": 12, "minute": 5}
